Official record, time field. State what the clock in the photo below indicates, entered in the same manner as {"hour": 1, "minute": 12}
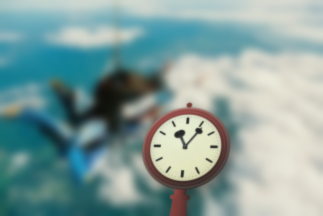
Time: {"hour": 11, "minute": 6}
